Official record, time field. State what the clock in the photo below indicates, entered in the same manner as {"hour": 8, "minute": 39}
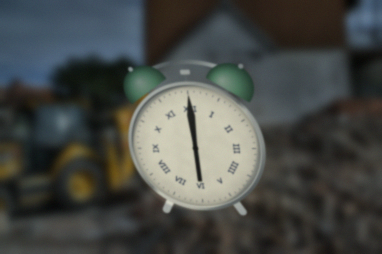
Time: {"hour": 6, "minute": 0}
